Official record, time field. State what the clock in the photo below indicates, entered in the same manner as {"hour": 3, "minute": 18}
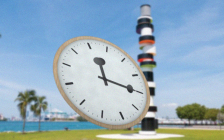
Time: {"hour": 12, "minute": 20}
